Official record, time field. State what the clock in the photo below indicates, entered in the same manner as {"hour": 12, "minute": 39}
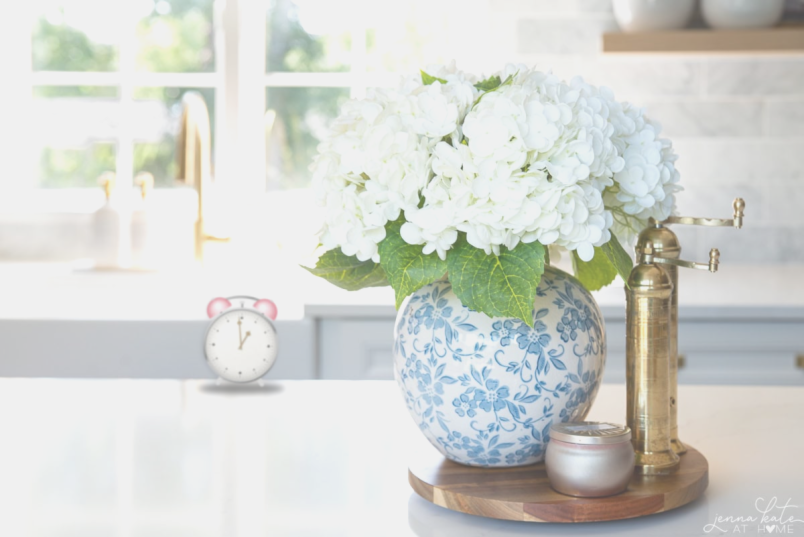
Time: {"hour": 12, "minute": 59}
